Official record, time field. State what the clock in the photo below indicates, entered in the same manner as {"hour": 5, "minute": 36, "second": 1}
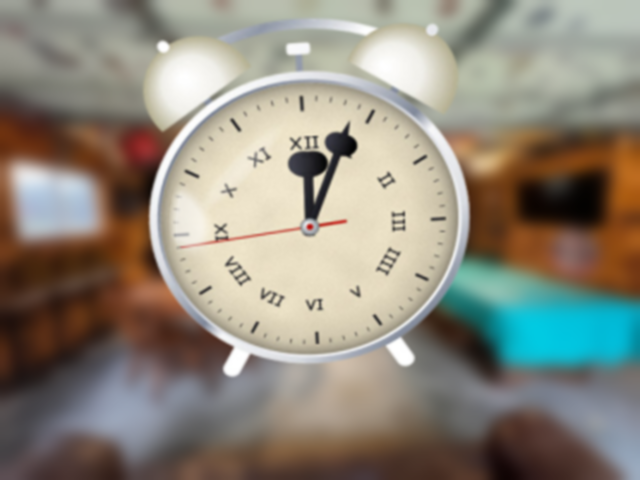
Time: {"hour": 12, "minute": 3, "second": 44}
